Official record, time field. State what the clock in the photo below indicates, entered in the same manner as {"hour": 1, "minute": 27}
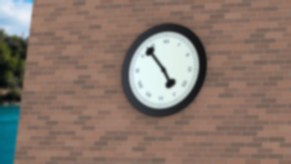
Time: {"hour": 4, "minute": 53}
